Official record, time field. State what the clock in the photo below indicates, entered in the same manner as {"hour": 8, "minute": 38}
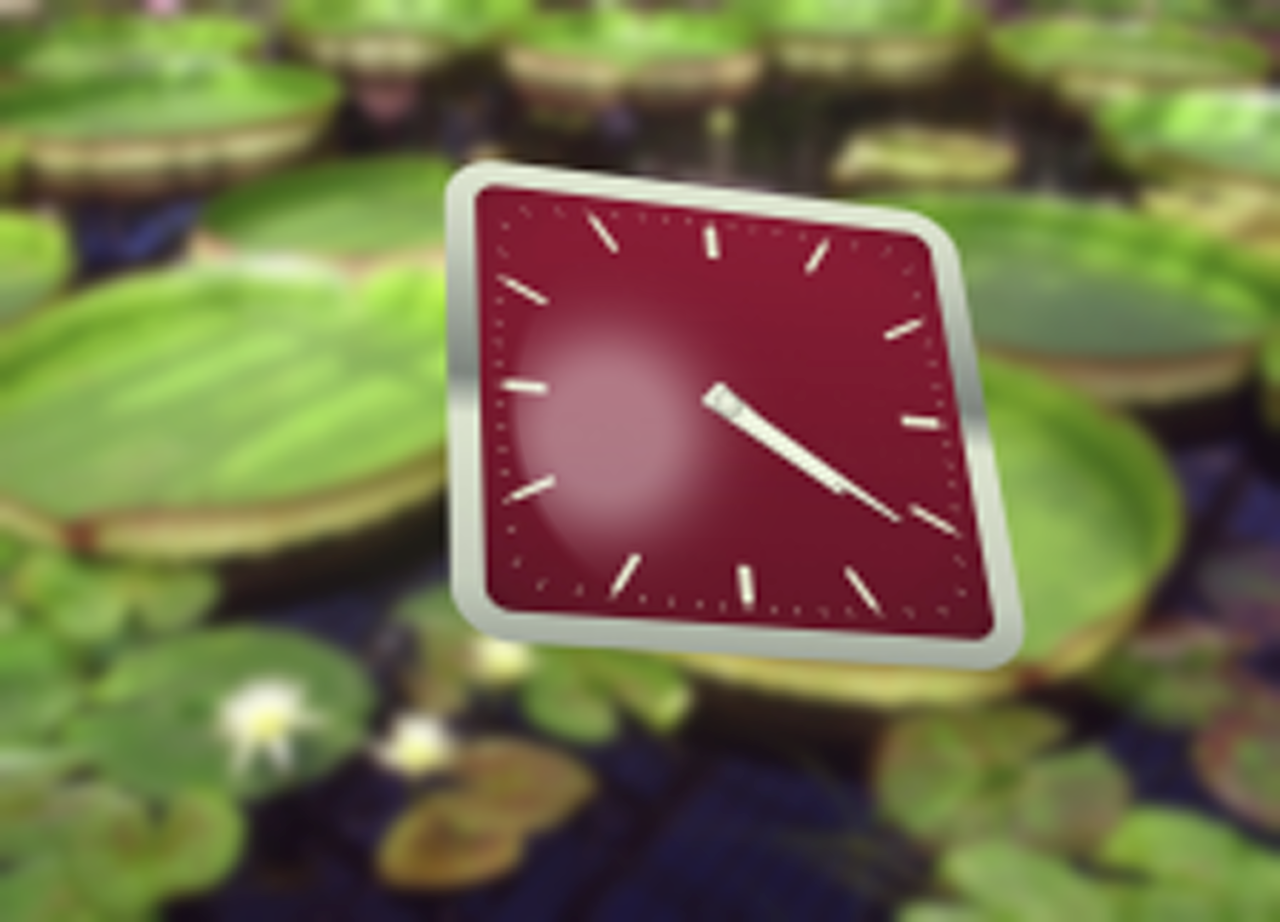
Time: {"hour": 4, "minute": 21}
